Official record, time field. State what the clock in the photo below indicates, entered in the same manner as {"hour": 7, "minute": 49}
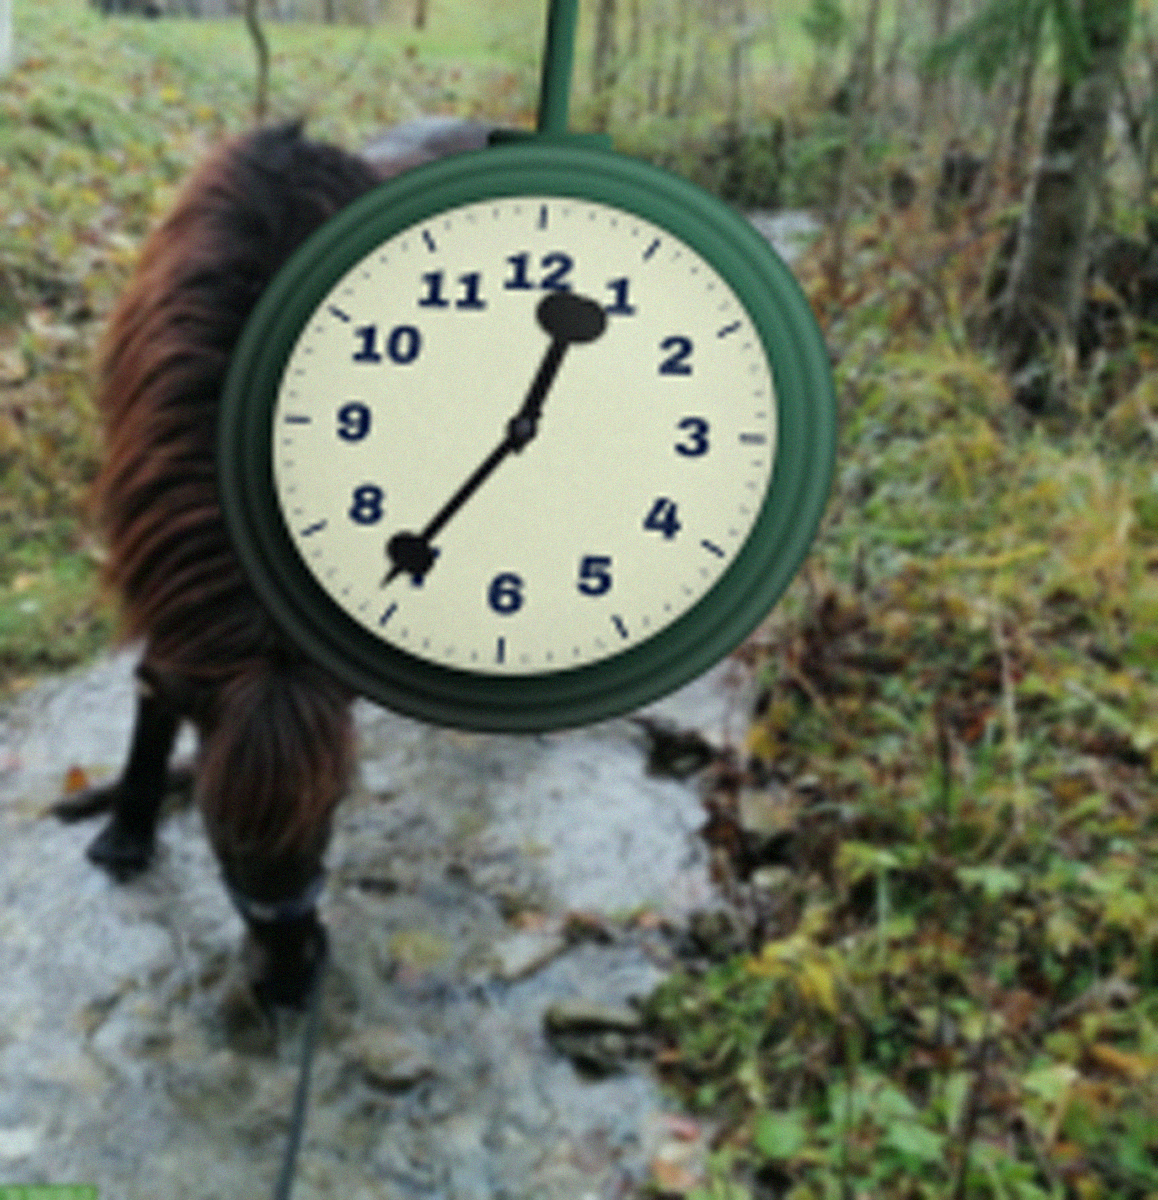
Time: {"hour": 12, "minute": 36}
